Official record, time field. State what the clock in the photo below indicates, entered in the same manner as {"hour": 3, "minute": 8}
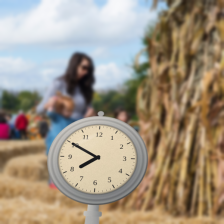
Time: {"hour": 7, "minute": 50}
